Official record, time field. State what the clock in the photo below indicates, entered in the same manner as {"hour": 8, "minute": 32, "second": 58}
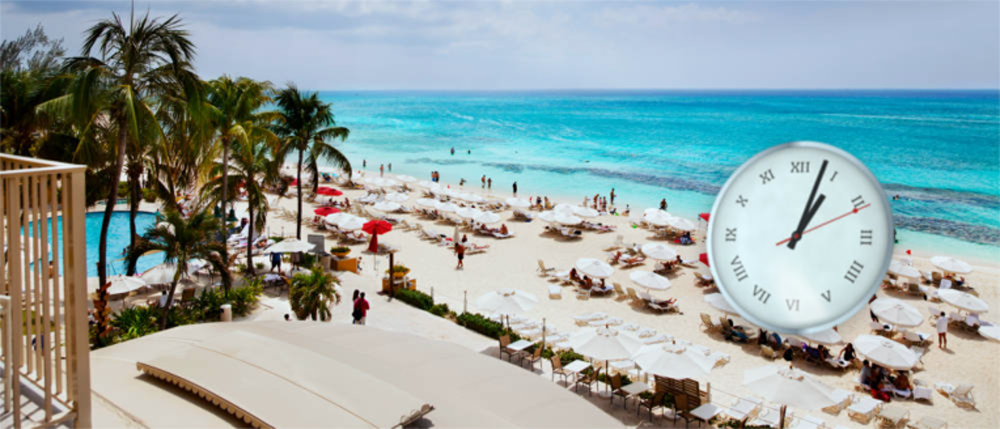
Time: {"hour": 1, "minute": 3, "second": 11}
